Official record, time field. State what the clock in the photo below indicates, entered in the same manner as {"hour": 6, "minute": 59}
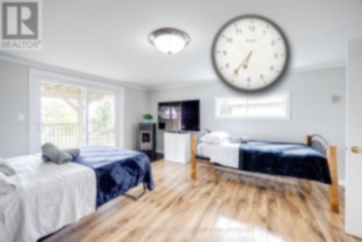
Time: {"hour": 6, "minute": 36}
